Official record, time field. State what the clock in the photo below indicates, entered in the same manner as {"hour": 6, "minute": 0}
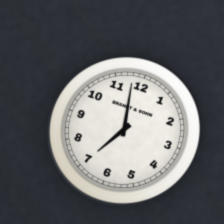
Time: {"hour": 6, "minute": 58}
